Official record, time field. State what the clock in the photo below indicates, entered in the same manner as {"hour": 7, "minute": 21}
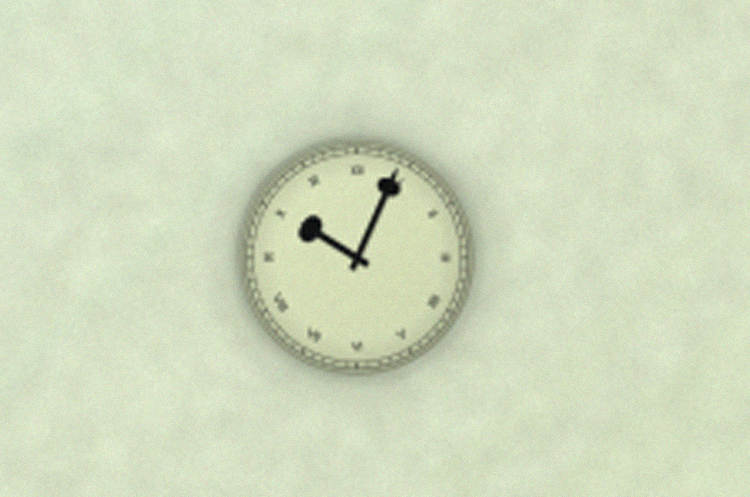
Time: {"hour": 10, "minute": 4}
